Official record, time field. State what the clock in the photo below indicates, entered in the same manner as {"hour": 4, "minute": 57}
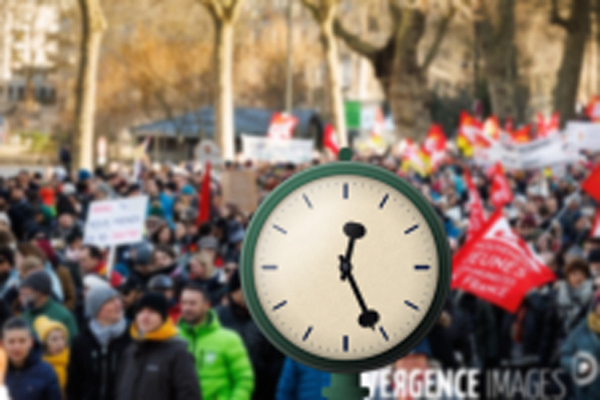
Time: {"hour": 12, "minute": 26}
